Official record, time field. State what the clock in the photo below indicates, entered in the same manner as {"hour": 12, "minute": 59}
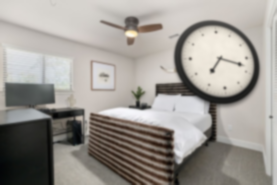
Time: {"hour": 7, "minute": 18}
